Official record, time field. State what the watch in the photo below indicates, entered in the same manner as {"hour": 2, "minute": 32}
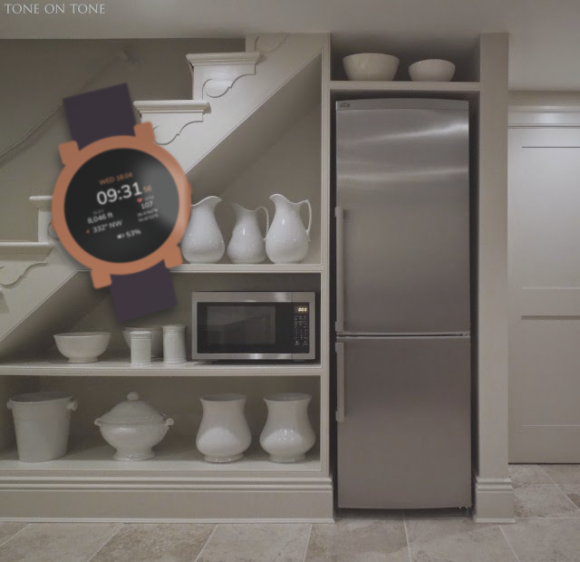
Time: {"hour": 9, "minute": 31}
